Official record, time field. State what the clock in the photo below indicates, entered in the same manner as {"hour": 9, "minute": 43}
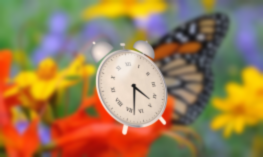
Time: {"hour": 4, "minute": 33}
